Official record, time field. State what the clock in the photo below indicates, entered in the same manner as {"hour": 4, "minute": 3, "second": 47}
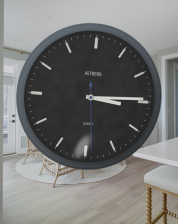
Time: {"hour": 3, "minute": 14, "second": 29}
